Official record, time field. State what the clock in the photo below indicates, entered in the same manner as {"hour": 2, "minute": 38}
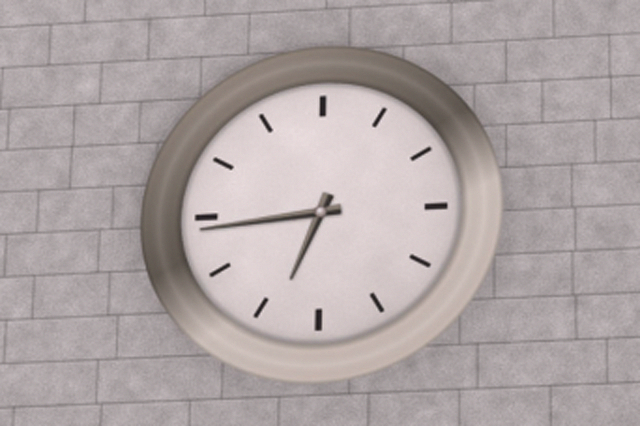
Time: {"hour": 6, "minute": 44}
